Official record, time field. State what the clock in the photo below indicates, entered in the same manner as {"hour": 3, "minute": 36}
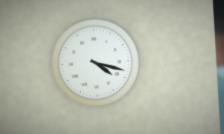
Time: {"hour": 4, "minute": 18}
